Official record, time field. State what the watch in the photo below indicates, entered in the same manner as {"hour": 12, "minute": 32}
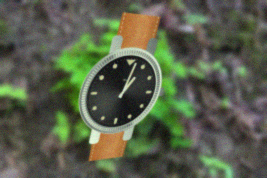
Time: {"hour": 1, "minute": 2}
